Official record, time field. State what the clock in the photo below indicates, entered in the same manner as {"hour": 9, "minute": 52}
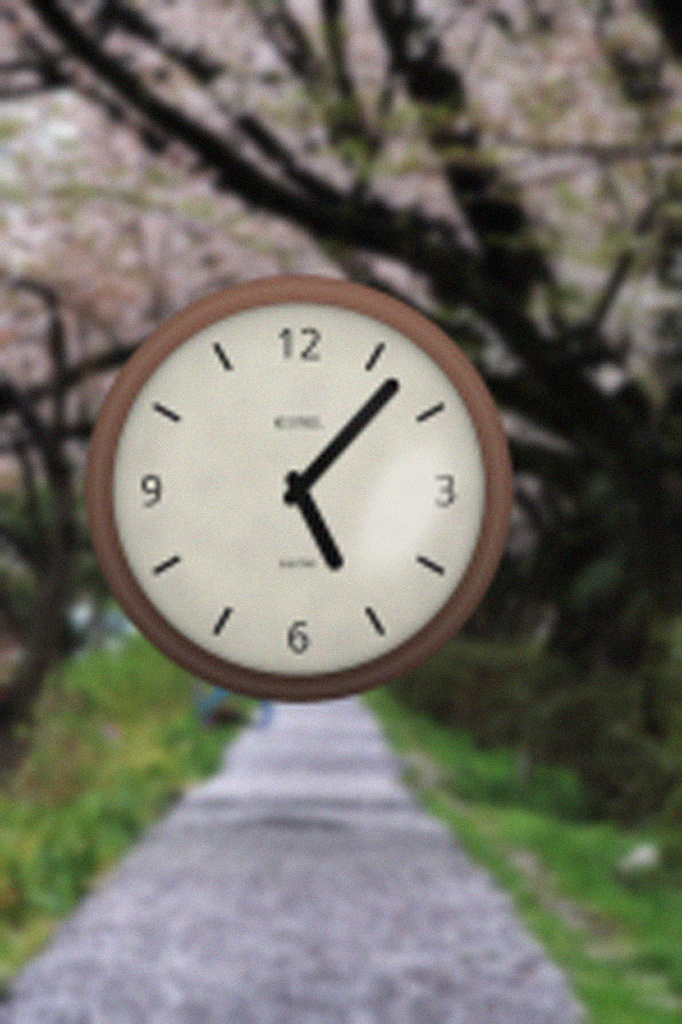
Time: {"hour": 5, "minute": 7}
